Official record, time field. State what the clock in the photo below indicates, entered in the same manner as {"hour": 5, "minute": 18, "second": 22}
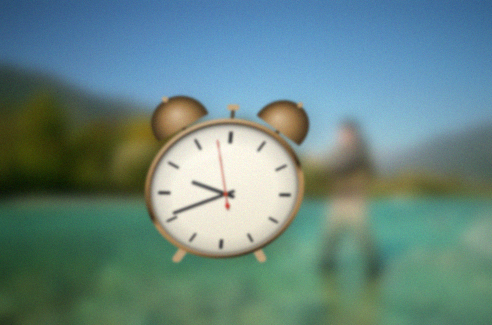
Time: {"hour": 9, "minute": 40, "second": 58}
